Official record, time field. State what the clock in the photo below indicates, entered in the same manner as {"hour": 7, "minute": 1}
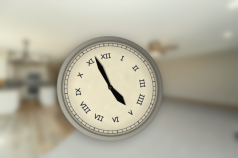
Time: {"hour": 4, "minute": 57}
